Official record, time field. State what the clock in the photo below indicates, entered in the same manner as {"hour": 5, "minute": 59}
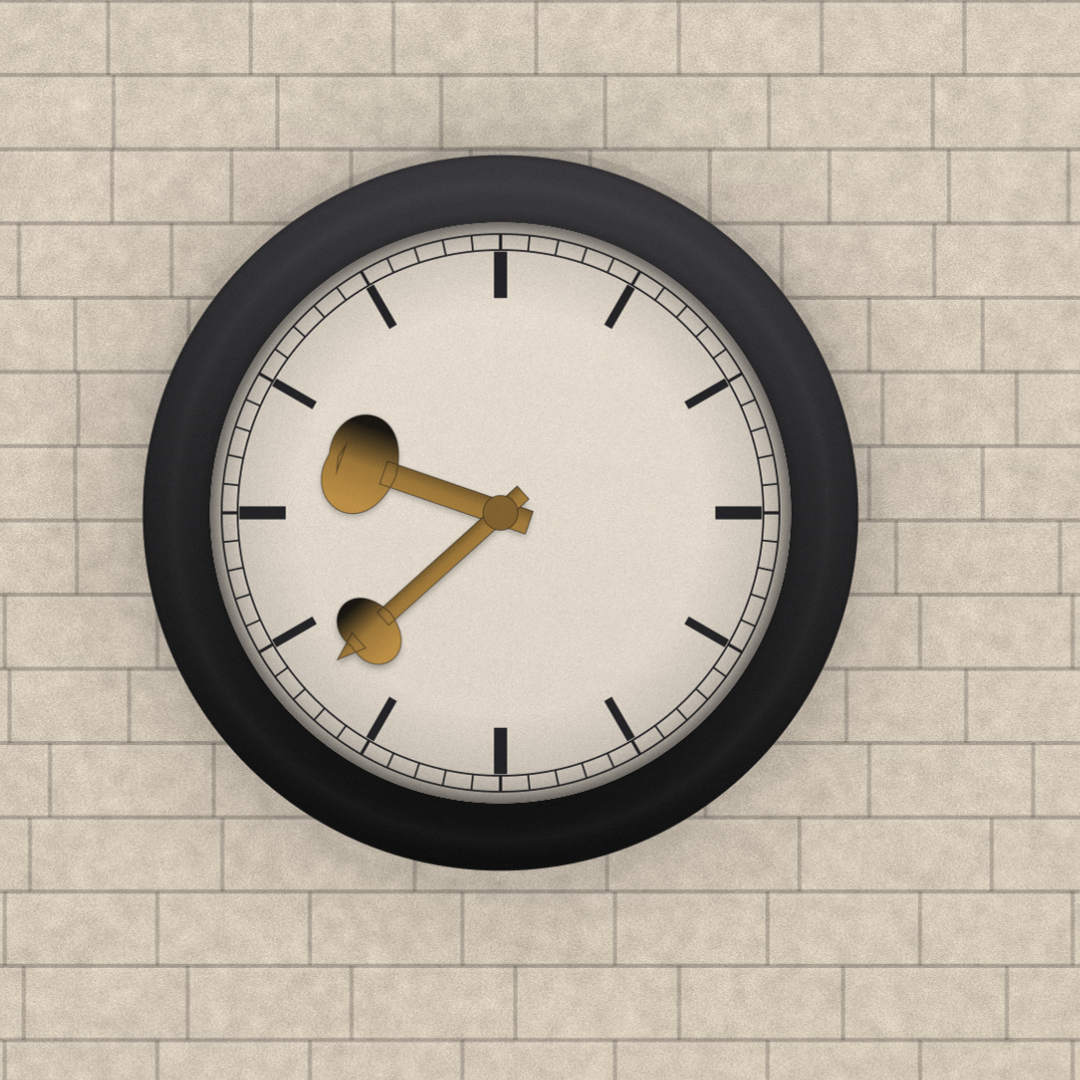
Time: {"hour": 9, "minute": 38}
